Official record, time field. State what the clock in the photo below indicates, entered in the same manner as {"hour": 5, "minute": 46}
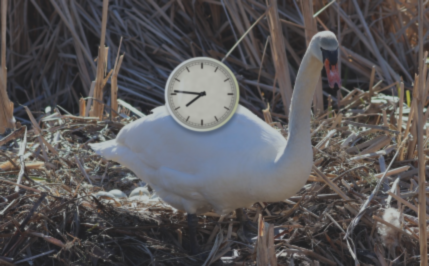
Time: {"hour": 7, "minute": 46}
